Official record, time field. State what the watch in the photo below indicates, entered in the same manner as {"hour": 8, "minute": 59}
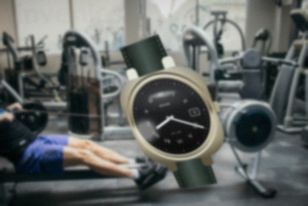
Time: {"hour": 8, "minute": 20}
